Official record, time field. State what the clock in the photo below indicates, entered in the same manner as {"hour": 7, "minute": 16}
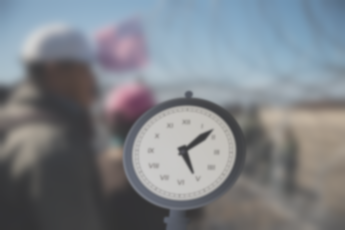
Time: {"hour": 5, "minute": 8}
